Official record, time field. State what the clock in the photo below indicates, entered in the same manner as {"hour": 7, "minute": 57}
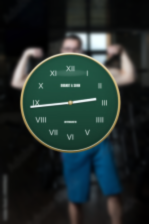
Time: {"hour": 2, "minute": 44}
